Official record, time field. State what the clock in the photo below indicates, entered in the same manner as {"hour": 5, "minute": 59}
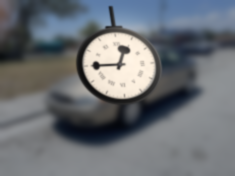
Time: {"hour": 12, "minute": 45}
